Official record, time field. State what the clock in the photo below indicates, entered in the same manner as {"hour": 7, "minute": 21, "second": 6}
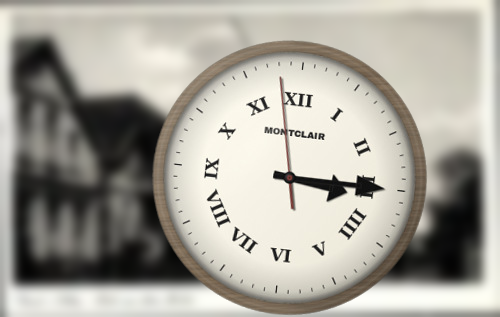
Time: {"hour": 3, "minute": 14, "second": 58}
